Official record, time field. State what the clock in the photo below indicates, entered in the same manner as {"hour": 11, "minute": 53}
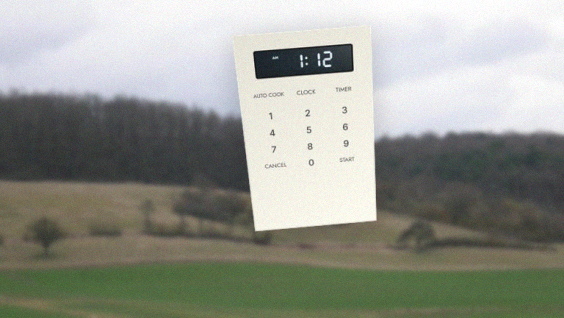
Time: {"hour": 1, "minute": 12}
